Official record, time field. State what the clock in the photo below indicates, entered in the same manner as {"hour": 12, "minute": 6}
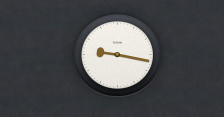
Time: {"hour": 9, "minute": 17}
